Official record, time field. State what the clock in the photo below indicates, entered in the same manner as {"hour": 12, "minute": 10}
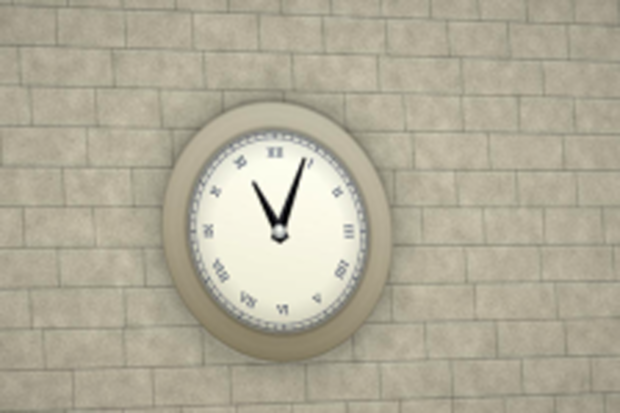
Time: {"hour": 11, "minute": 4}
